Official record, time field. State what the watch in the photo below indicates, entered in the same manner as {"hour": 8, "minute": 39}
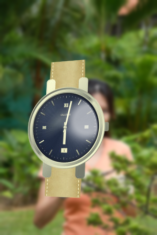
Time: {"hour": 6, "minute": 2}
